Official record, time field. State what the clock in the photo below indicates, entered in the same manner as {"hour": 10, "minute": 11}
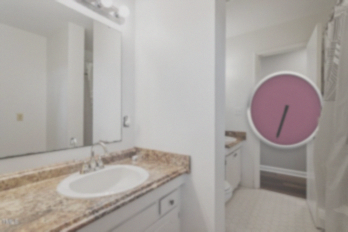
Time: {"hour": 6, "minute": 33}
